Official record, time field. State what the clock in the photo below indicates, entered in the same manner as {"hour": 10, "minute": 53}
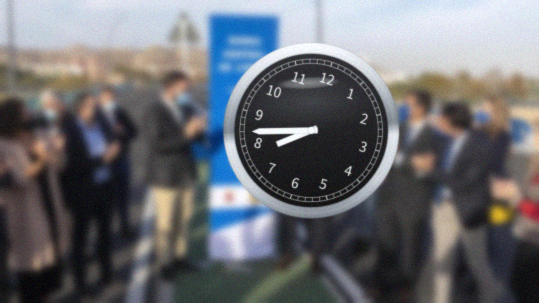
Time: {"hour": 7, "minute": 42}
